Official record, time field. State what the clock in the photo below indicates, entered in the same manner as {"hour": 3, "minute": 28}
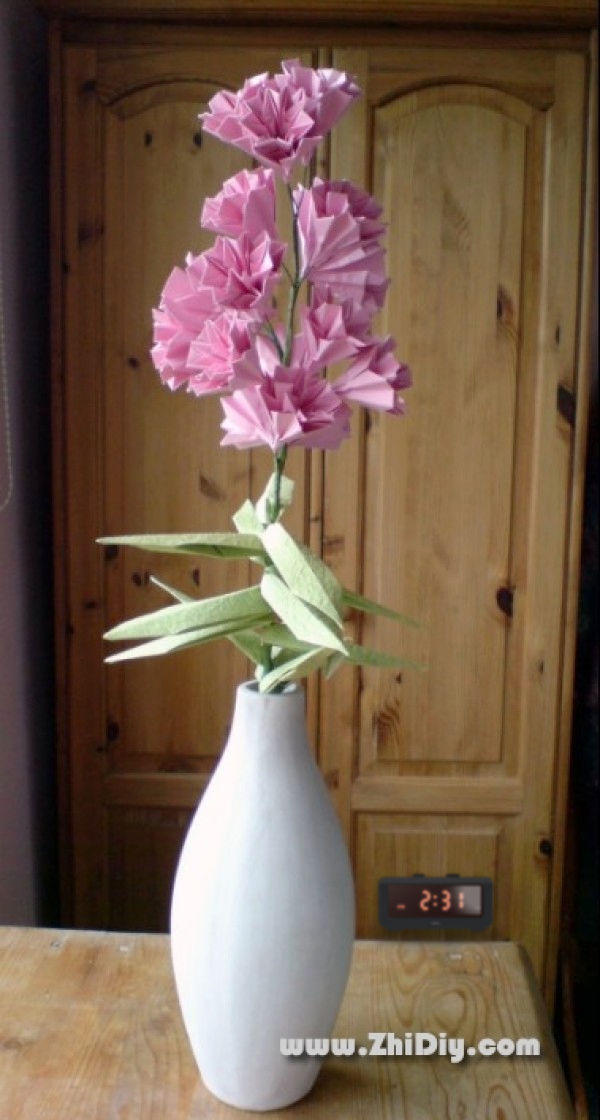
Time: {"hour": 2, "minute": 31}
